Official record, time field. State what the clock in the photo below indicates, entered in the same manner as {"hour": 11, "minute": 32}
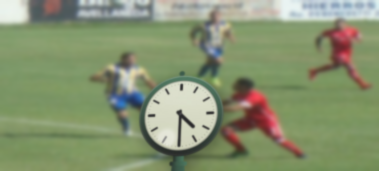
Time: {"hour": 4, "minute": 30}
